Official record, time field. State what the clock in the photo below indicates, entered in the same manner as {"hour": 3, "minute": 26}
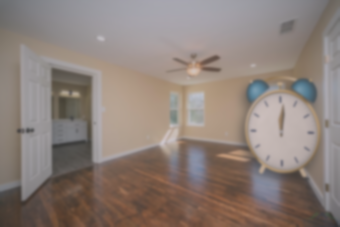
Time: {"hour": 12, "minute": 1}
